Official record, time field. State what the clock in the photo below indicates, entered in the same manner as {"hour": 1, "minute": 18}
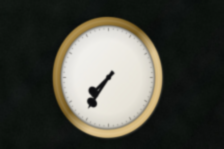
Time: {"hour": 7, "minute": 36}
